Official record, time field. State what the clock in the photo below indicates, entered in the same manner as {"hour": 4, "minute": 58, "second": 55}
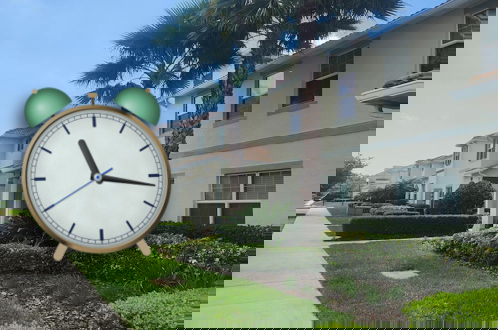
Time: {"hour": 11, "minute": 16, "second": 40}
